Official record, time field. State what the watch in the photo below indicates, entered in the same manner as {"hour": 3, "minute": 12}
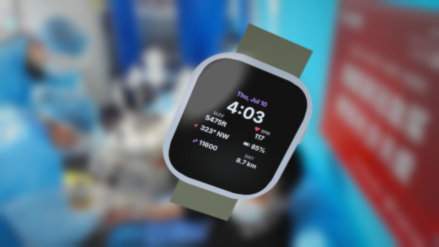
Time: {"hour": 4, "minute": 3}
